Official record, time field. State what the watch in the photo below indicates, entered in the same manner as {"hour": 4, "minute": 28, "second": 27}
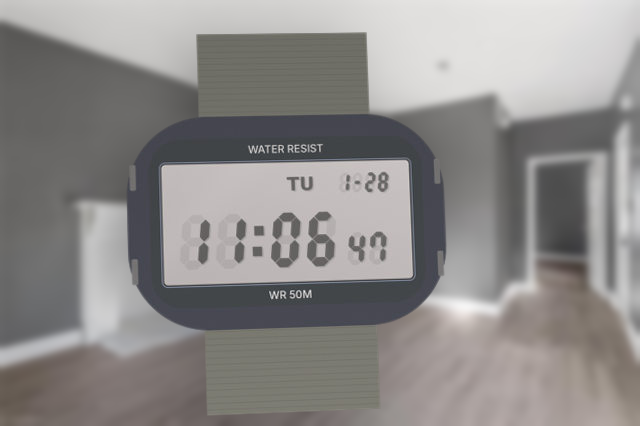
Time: {"hour": 11, "minute": 6, "second": 47}
